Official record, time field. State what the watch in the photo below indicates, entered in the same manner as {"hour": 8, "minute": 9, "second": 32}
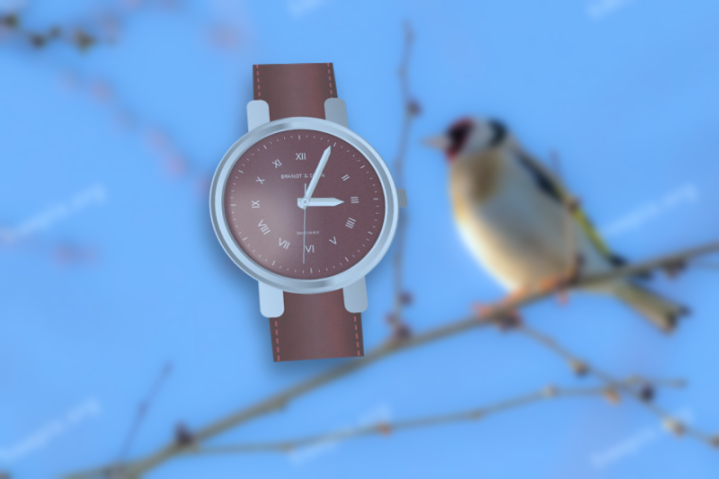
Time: {"hour": 3, "minute": 4, "second": 31}
